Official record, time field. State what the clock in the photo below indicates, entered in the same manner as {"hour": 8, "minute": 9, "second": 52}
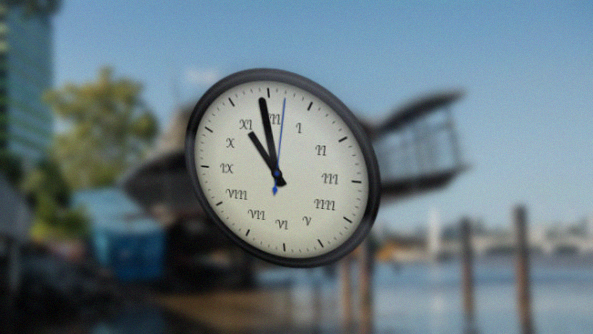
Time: {"hour": 10, "minute": 59, "second": 2}
